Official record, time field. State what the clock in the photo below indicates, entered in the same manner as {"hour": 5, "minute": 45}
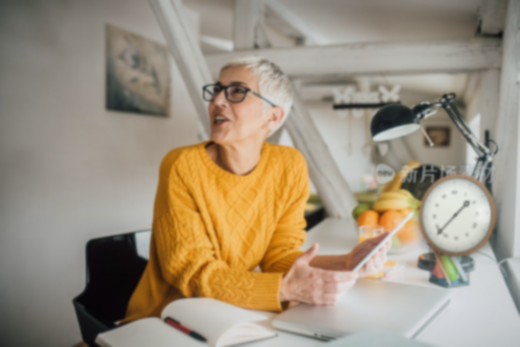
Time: {"hour": 1, "minute": 38}
